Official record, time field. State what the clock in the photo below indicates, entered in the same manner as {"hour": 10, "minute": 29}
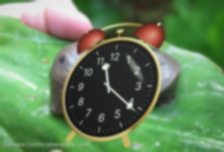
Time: {"hour": 11, "minute": 21}
